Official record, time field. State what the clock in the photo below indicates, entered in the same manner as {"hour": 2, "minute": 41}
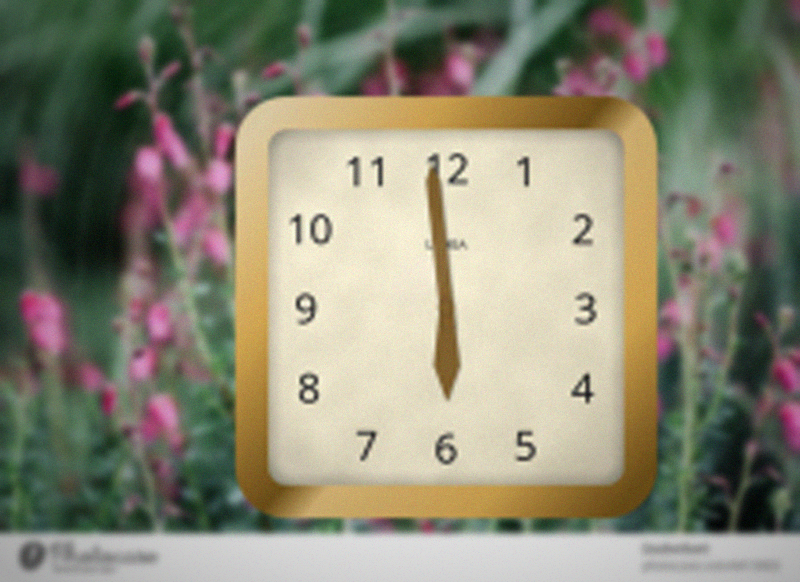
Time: {"hour": 5, "minute": 59}
